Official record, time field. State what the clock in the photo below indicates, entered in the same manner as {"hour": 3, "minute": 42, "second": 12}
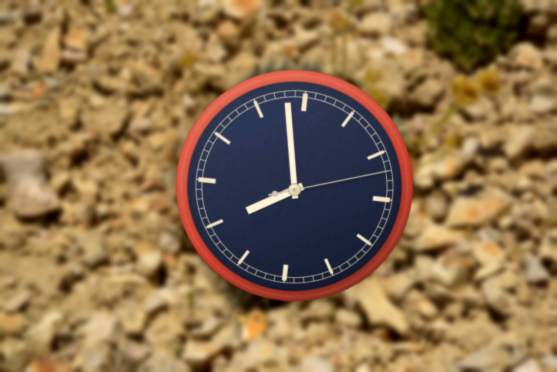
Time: {"hour": 7, "minute": 58, "second": 12}
